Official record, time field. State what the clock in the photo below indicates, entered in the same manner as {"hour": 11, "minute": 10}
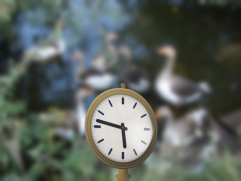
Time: {"hour": 5, "minute": 47}
